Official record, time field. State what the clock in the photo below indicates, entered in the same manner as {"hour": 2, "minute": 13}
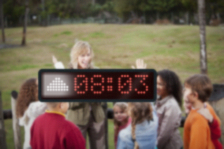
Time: {"hour": 8, "minute": 3}
